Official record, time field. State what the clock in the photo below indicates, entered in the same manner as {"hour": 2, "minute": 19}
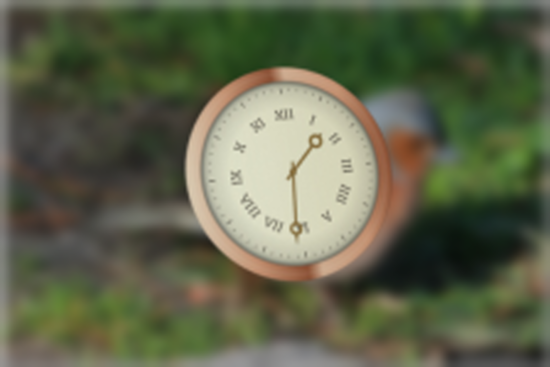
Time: {"hour": 1, "minute": 31}
